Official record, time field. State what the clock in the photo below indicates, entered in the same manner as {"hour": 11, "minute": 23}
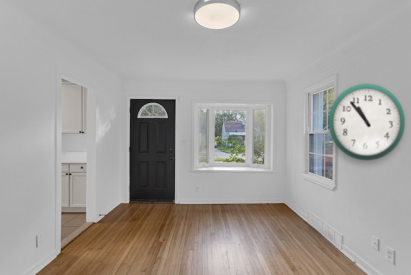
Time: {"hour": 10, "minute": 53}
